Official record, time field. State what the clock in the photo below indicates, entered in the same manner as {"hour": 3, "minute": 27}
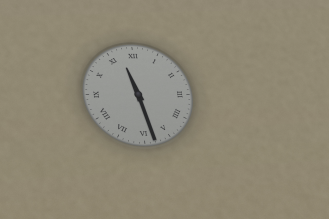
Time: {"hour": 11, "minute": 28}
